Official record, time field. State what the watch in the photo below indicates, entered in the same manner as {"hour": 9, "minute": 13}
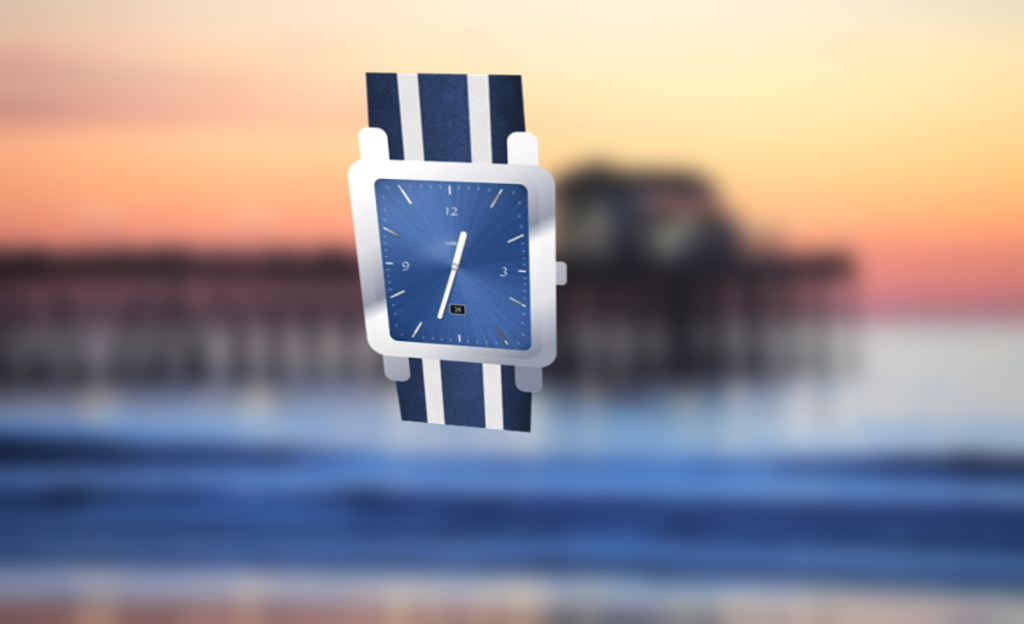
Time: {"hour": 12, "minute": 33}
